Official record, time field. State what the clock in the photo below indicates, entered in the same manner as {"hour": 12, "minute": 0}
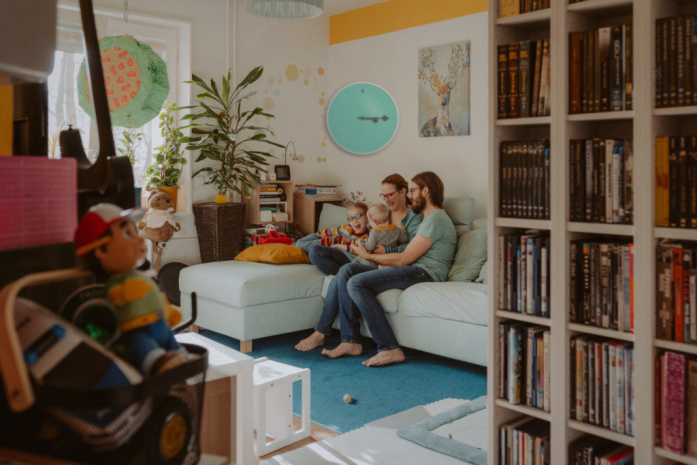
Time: {"hour": 3, "minute": 15}
